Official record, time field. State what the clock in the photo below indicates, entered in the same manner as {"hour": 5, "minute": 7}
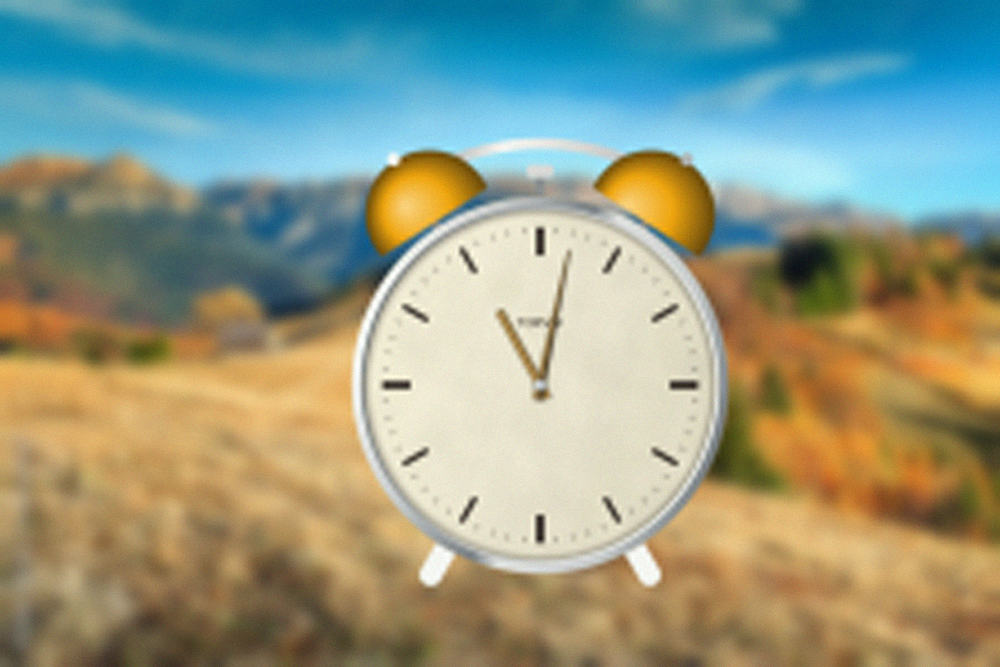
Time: {"hour": 11, "minute": 2}
